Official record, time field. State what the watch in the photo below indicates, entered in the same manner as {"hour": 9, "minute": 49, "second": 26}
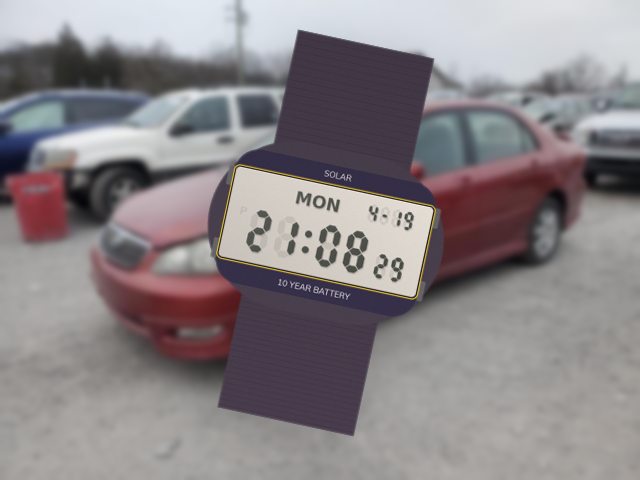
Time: {"hour": 21, "minute": 8, "second": 29}
